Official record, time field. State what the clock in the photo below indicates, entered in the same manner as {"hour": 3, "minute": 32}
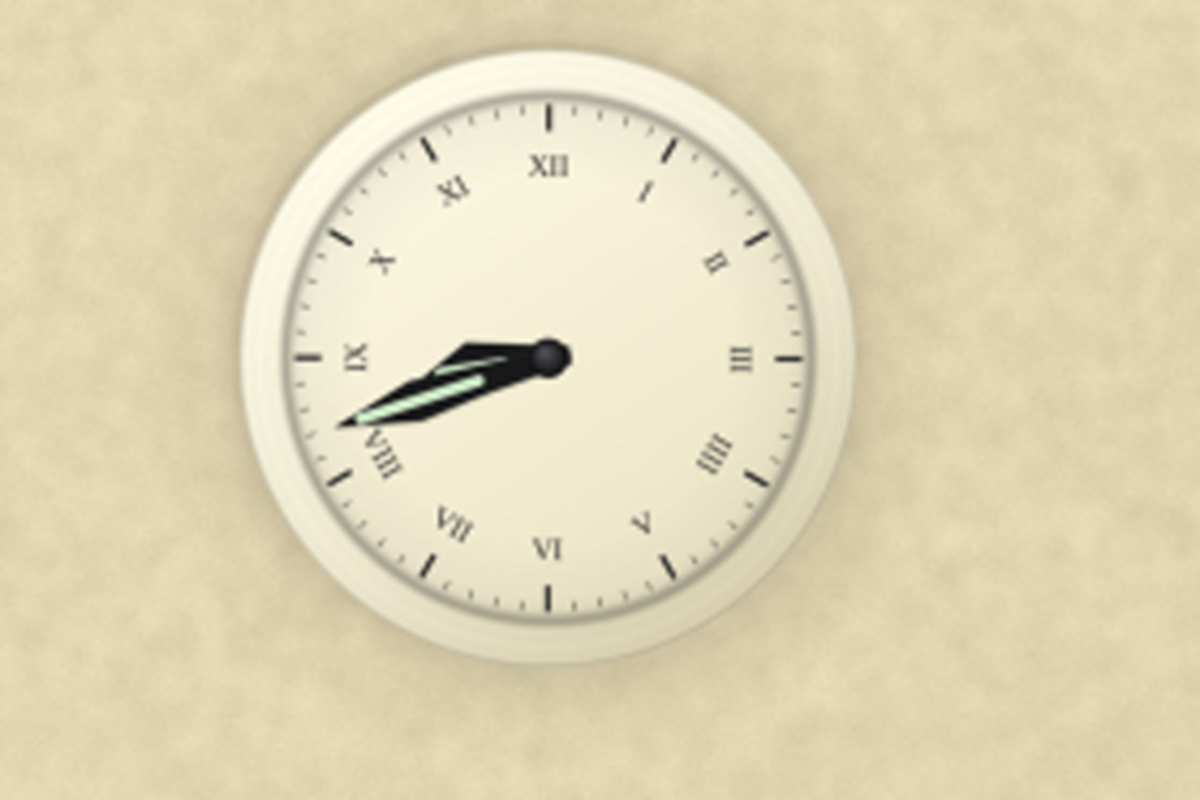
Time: {"hour": 8, "minute": 42}
